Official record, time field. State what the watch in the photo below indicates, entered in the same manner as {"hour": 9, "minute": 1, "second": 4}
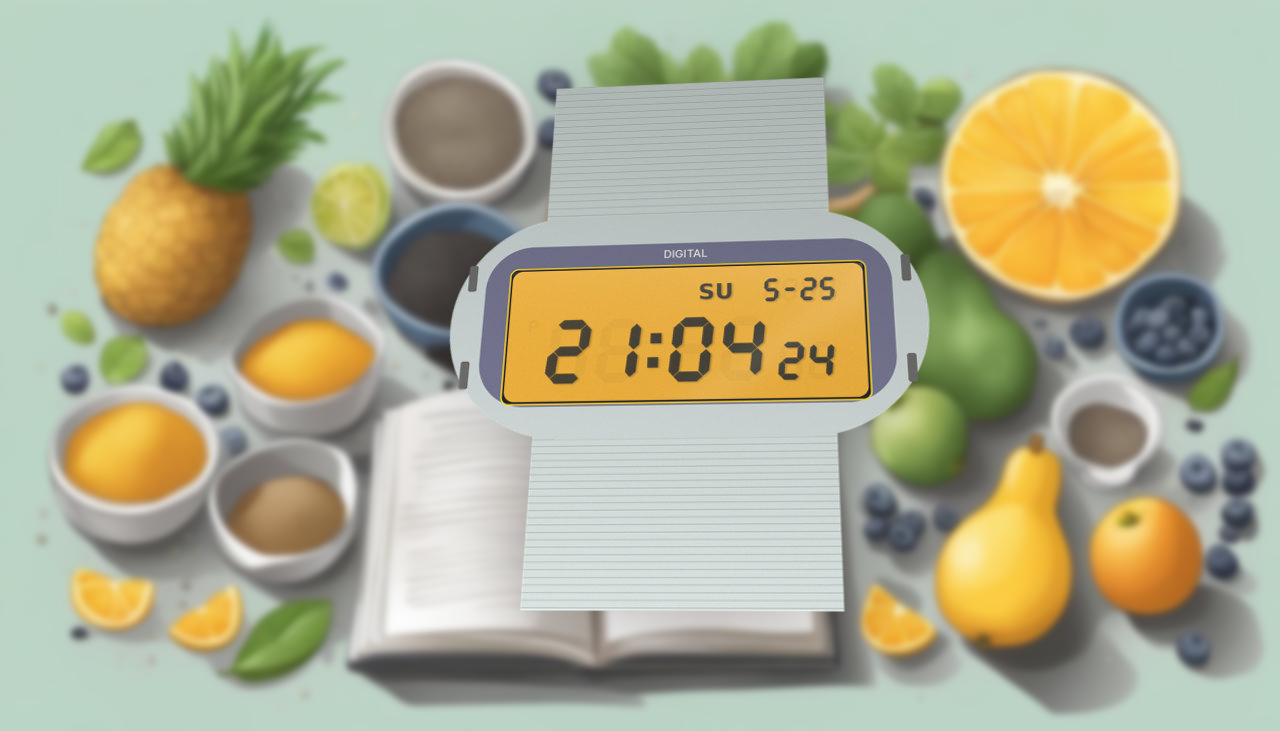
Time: {"hour": 21, "minute": 4, "second": 24}
